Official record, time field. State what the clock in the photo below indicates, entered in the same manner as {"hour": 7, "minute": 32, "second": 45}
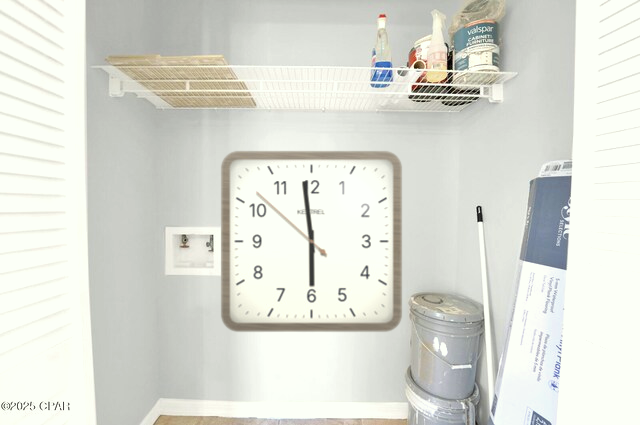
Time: {"hour": 5, "minute": 58, "second": 52}
